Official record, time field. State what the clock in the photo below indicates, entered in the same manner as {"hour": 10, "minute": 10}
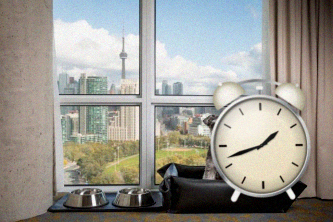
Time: {"hour": 1, "minute": 42}
